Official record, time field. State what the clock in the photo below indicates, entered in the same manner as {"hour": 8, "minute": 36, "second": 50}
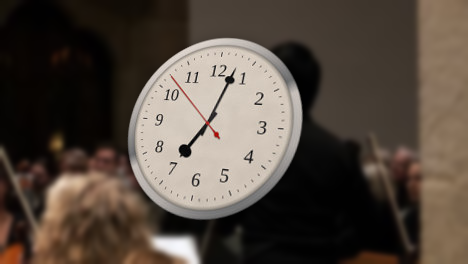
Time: {"hour": 7, "minute": 2, "second": 52}
